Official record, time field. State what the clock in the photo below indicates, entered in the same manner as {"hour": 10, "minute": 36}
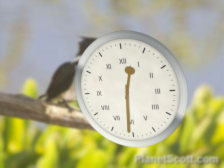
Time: {"hour": 12, "minute": 31}
